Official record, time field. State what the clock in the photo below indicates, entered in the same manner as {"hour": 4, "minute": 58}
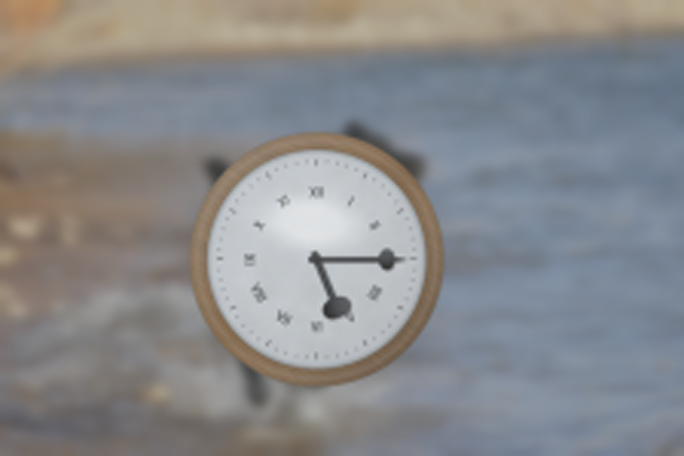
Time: {"hour": 5, "minute": 15}
